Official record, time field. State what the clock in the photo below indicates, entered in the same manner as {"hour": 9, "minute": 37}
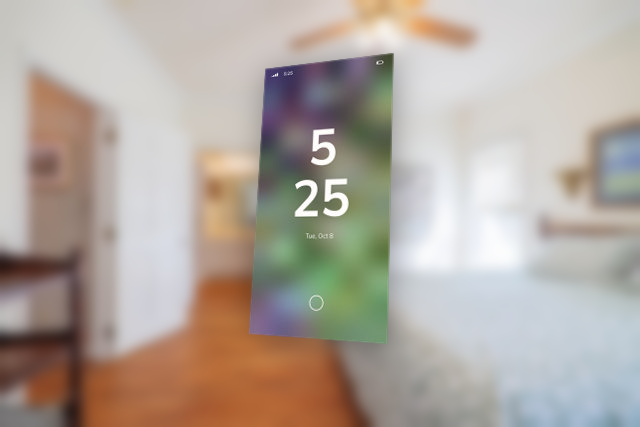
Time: {"hour": 5, "minute": 25}
